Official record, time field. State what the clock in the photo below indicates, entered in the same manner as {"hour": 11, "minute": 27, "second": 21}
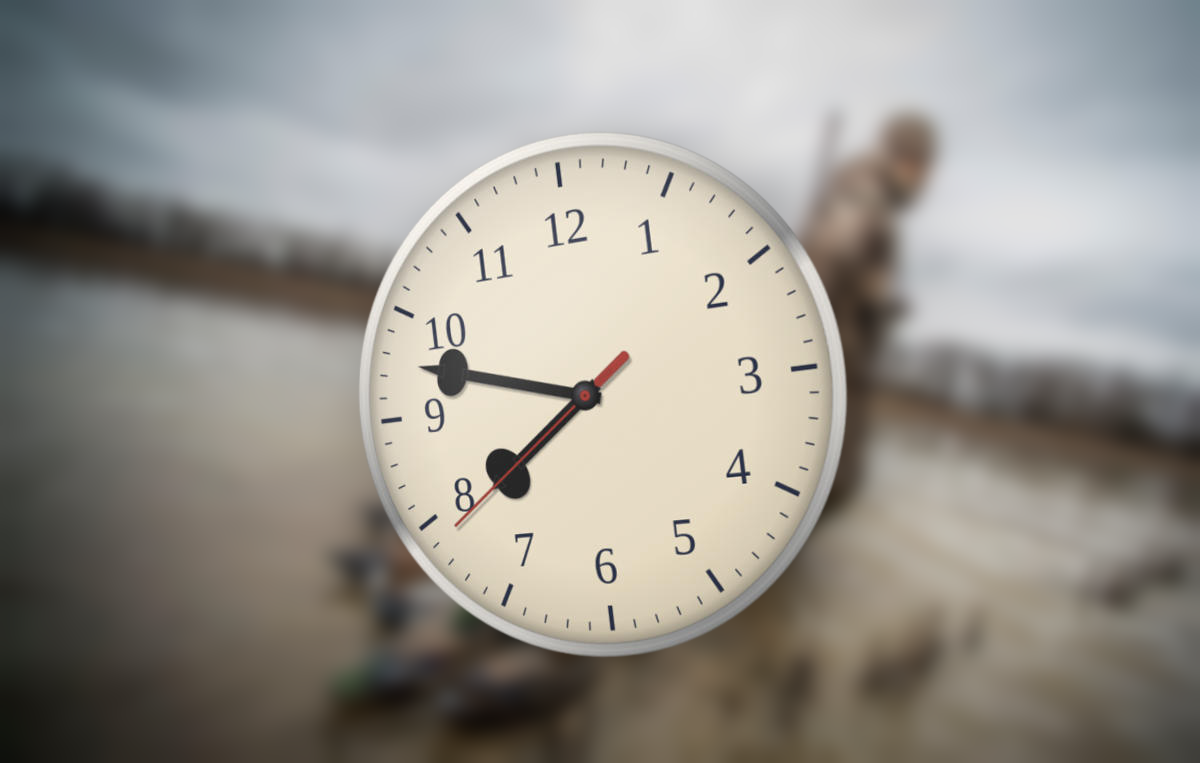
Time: {"hour": 7, "minute": 47, "second": 39}
